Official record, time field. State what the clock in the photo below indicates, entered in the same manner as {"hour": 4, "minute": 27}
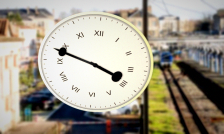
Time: {"hour": 3, "minute": 48}
